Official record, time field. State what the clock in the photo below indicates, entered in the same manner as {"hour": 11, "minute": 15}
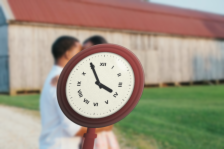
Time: {"hour": 3, "minute": 55}
